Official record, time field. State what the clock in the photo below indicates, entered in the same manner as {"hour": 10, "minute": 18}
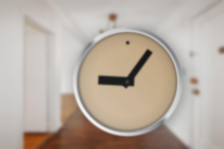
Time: {"hour": 9, "minute": 6}
